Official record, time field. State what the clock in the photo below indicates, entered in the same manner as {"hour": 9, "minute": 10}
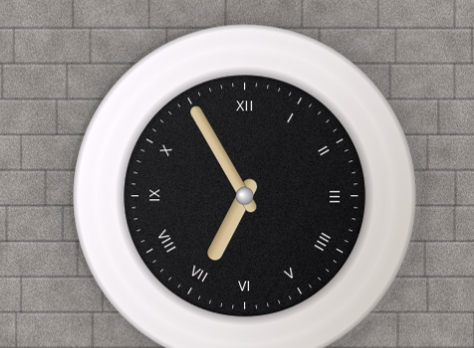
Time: {"hour": 6, "minute": 55}
